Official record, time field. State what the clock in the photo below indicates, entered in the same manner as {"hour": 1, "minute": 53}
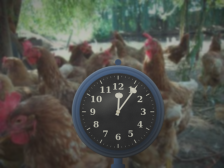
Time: {"hour": 12, "minute": 6}
